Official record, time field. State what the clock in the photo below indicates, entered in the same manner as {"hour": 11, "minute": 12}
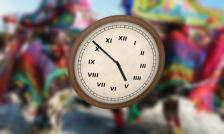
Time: {"hour": 4, "minute": 51}
